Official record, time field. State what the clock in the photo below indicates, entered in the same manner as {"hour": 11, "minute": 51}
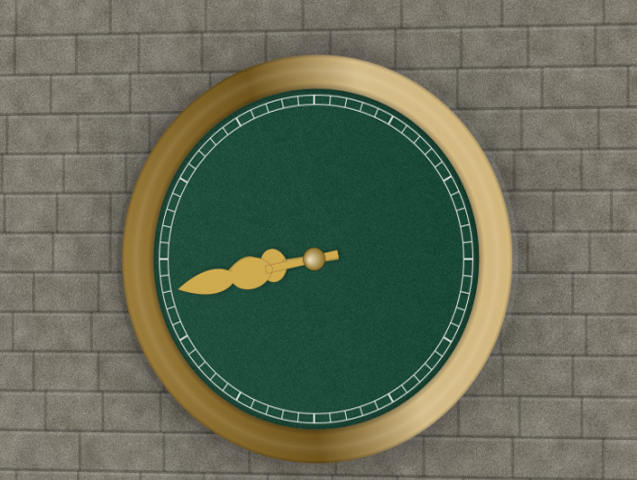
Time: {"hour": 8, "minute": 43}
